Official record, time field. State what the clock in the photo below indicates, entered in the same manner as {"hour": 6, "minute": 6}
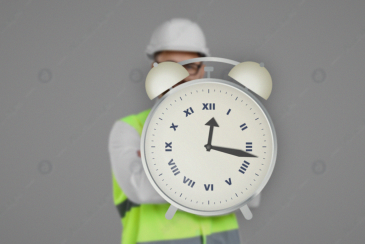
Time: {"hour": 12, "minute": 17}
